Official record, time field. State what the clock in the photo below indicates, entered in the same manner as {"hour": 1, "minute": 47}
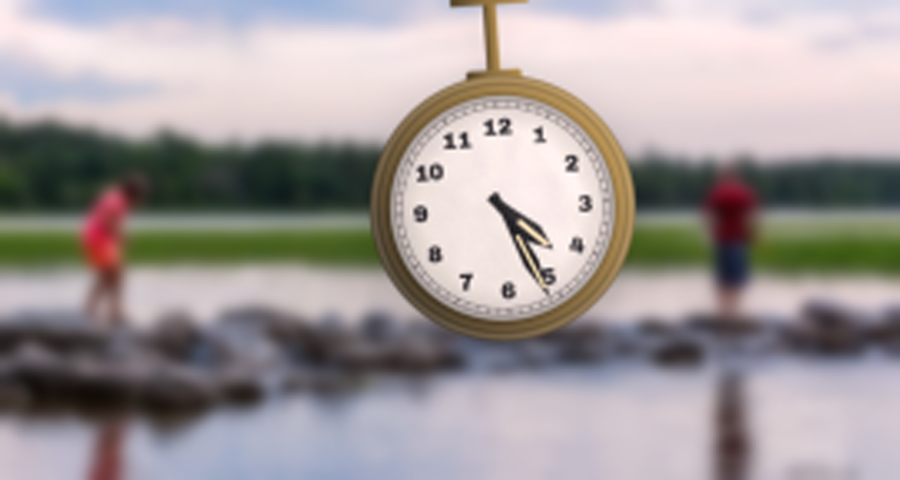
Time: {"hour": 4, "minute": 26}
